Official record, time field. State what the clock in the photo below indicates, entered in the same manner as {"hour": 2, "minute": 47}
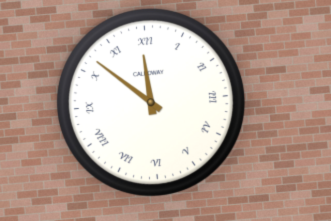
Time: {"hour": 11, "minute": 52}
